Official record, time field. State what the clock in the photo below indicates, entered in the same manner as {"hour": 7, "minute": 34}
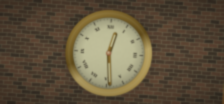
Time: {"hour": 12, "minute": 29}
